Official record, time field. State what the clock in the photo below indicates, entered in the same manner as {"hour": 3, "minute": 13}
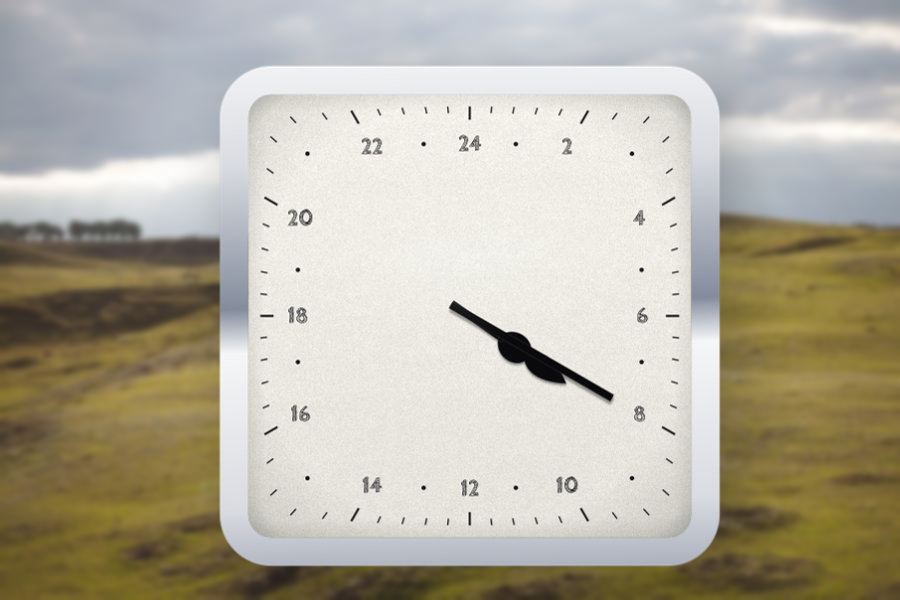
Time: {"hour": 8, "minute": 20}
